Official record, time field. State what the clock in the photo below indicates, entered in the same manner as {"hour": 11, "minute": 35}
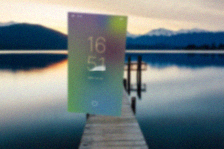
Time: {"hour": 16, "minute": 51}
